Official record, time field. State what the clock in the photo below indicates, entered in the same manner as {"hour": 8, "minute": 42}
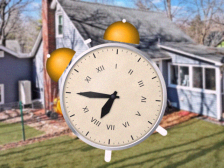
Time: {"hour": 7, "minute": 50}
